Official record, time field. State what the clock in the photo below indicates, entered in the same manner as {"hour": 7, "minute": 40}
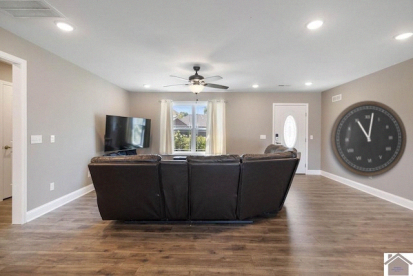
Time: {"hour": 11, "minute": 2}
